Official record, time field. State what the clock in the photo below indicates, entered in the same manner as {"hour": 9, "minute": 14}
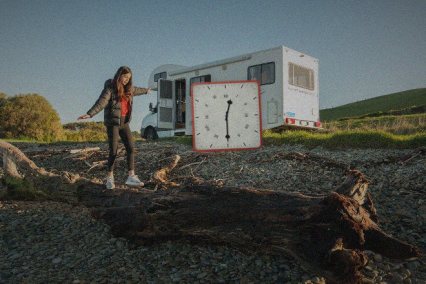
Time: {"hour": 12, "minute": 30}
